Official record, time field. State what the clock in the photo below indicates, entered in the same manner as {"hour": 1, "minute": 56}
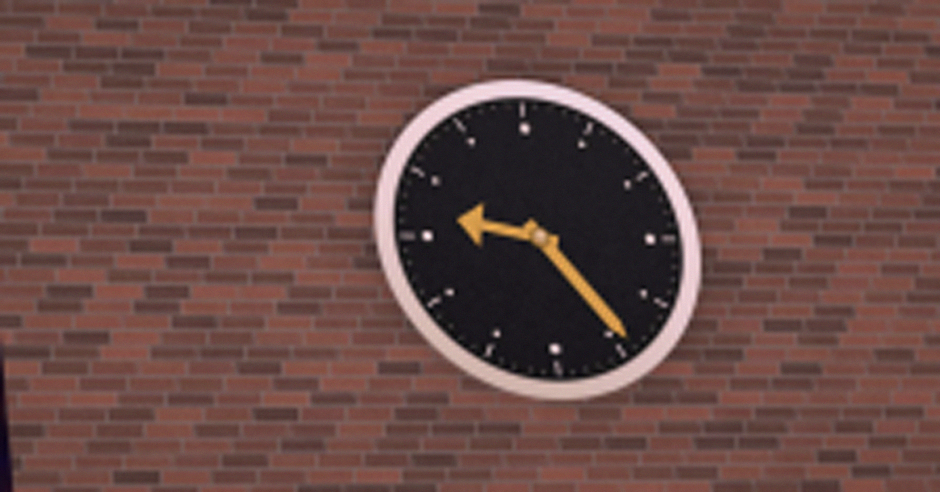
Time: {"hour": 9, "minute": 24}
